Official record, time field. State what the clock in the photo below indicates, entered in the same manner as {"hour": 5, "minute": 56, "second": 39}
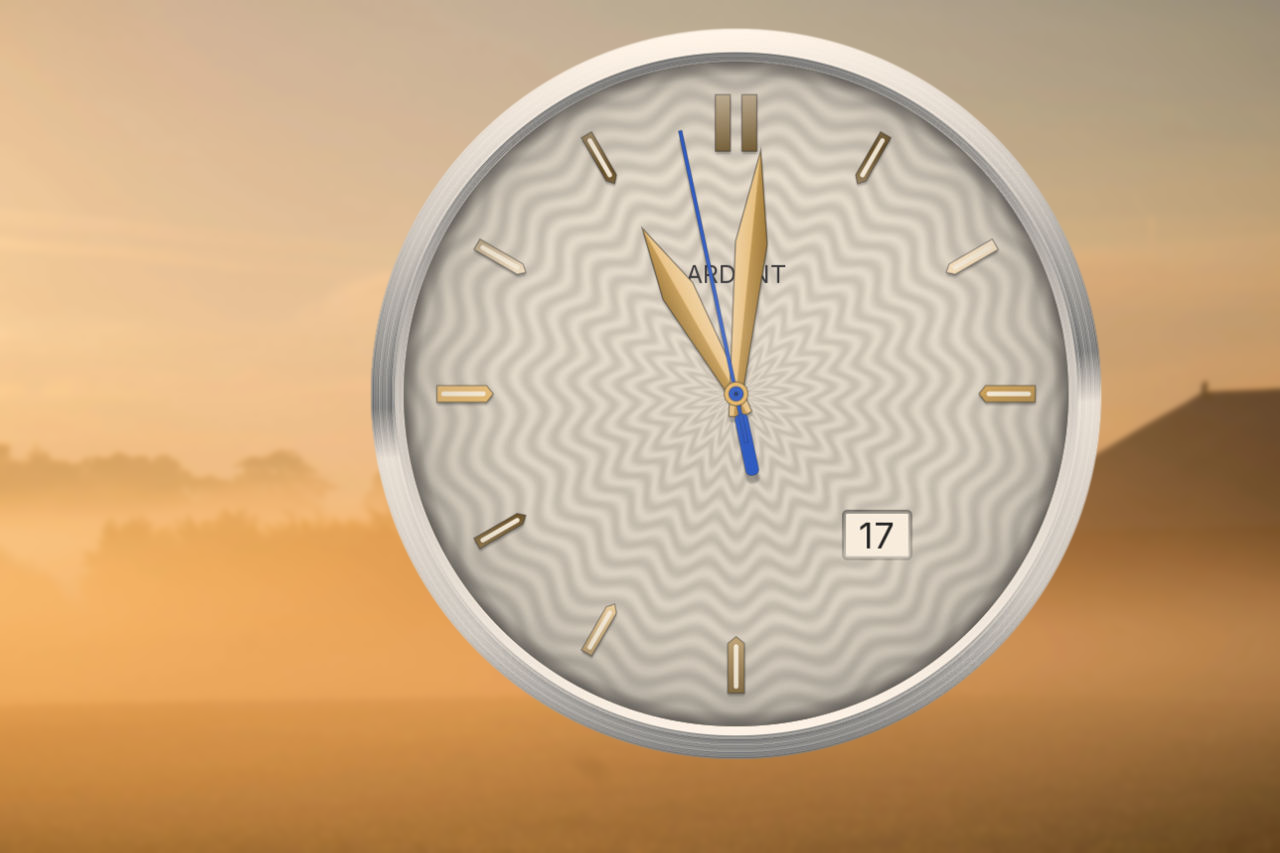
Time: {"hour": 11, "minute": 0, "second": 58}
